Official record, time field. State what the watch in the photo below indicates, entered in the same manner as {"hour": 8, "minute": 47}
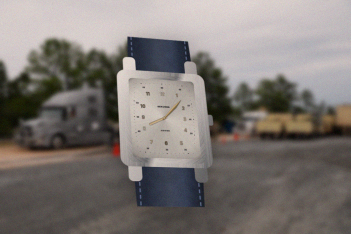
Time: {"hour": 8, "minute": 7}
